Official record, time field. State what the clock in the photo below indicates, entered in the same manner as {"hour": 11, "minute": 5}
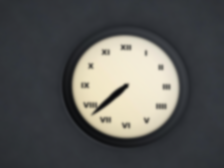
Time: {"hour": 7, "minute": 38}
